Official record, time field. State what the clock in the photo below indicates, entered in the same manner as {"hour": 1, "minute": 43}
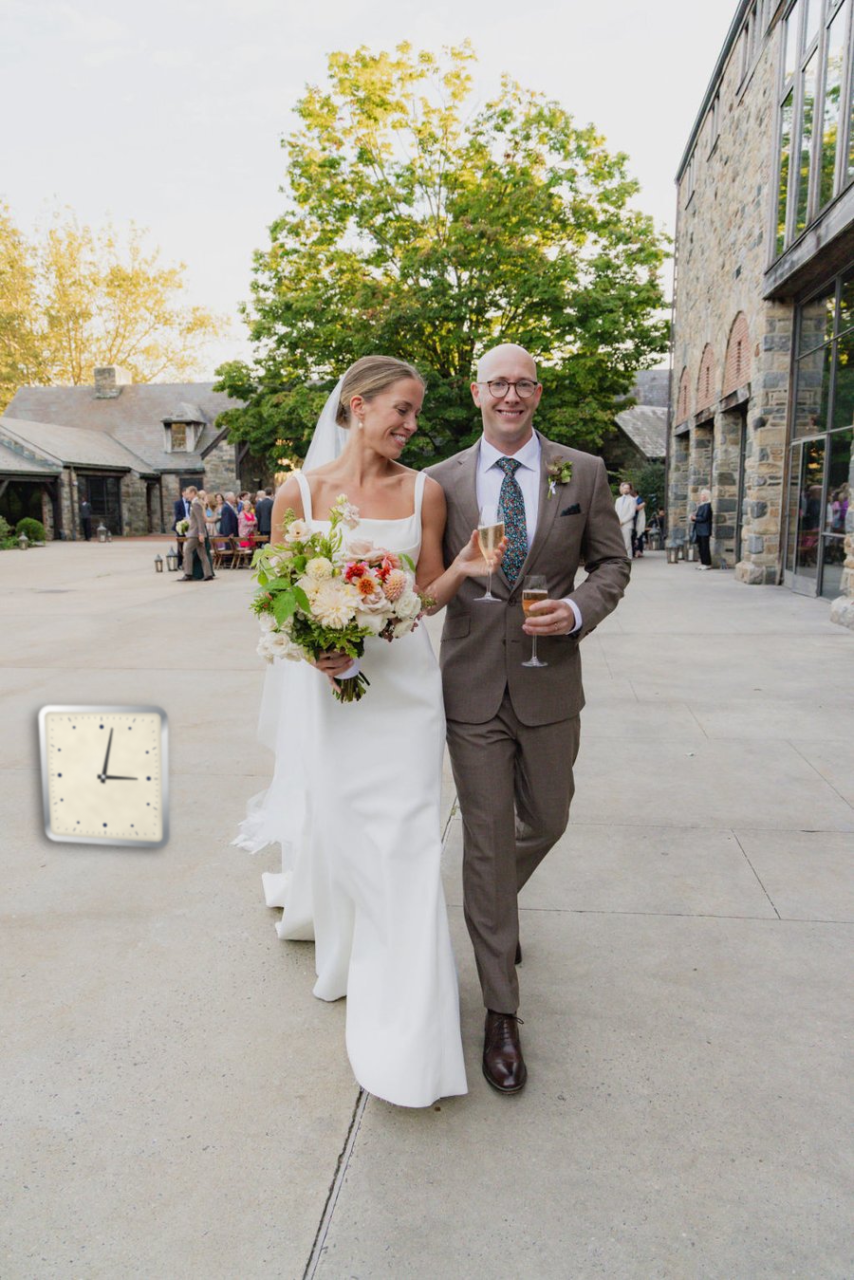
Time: {"hour": 3, "minute": 2}
